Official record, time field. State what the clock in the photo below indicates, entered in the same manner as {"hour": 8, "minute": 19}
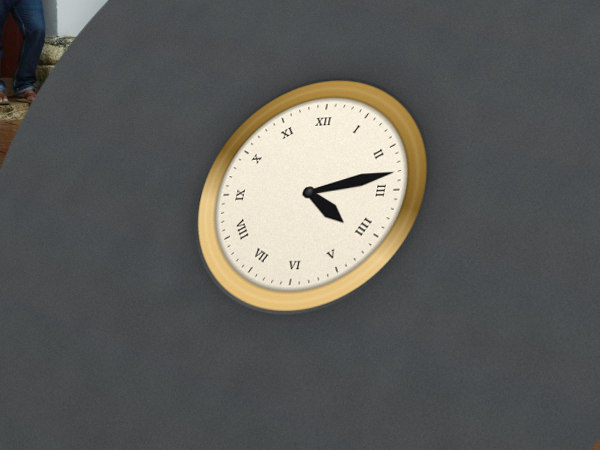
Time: {"hour": 4, "minute": 13}
